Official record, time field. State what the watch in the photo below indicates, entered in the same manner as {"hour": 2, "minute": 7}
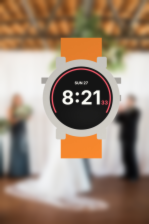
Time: {"hour": 8, "minute": 21}
